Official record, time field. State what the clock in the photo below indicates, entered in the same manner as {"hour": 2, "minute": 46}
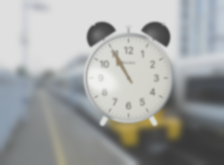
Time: {"hour": 10, "minute": 55}
